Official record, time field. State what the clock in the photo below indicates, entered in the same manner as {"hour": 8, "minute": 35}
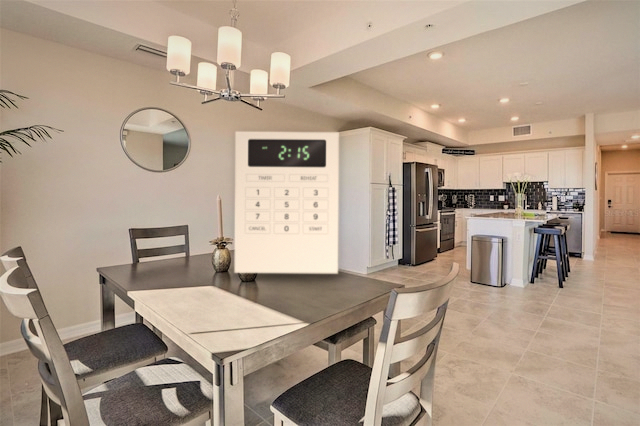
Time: {"hour": 2, "minute": 15}
